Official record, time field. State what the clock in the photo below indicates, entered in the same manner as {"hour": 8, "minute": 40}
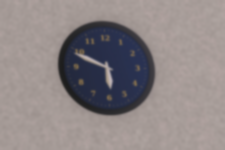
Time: {"hour": 5, "minute": 49}
